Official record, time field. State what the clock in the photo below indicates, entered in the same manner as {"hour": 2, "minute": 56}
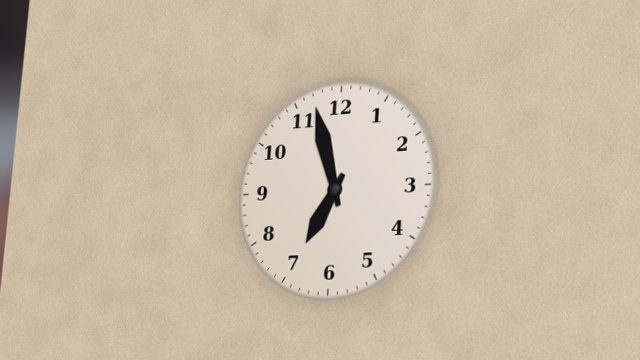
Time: {"hour": 6, "minute": 57}
